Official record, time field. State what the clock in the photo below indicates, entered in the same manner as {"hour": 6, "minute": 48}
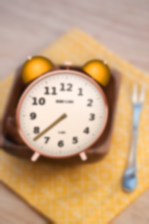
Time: {"hour": 7, "minute": 38}
